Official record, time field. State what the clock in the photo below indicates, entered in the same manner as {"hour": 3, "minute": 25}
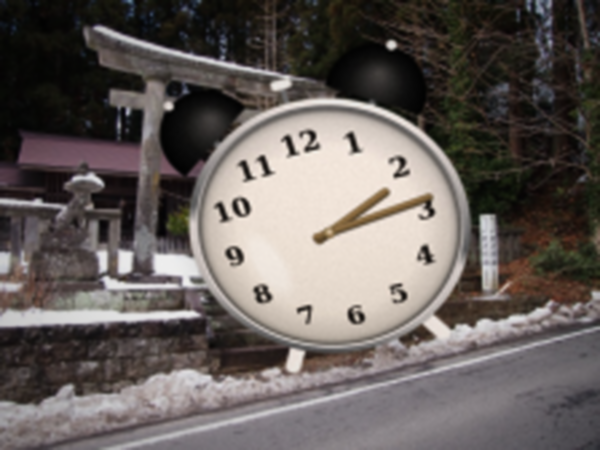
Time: {"hour": 2, "minute": 14}
